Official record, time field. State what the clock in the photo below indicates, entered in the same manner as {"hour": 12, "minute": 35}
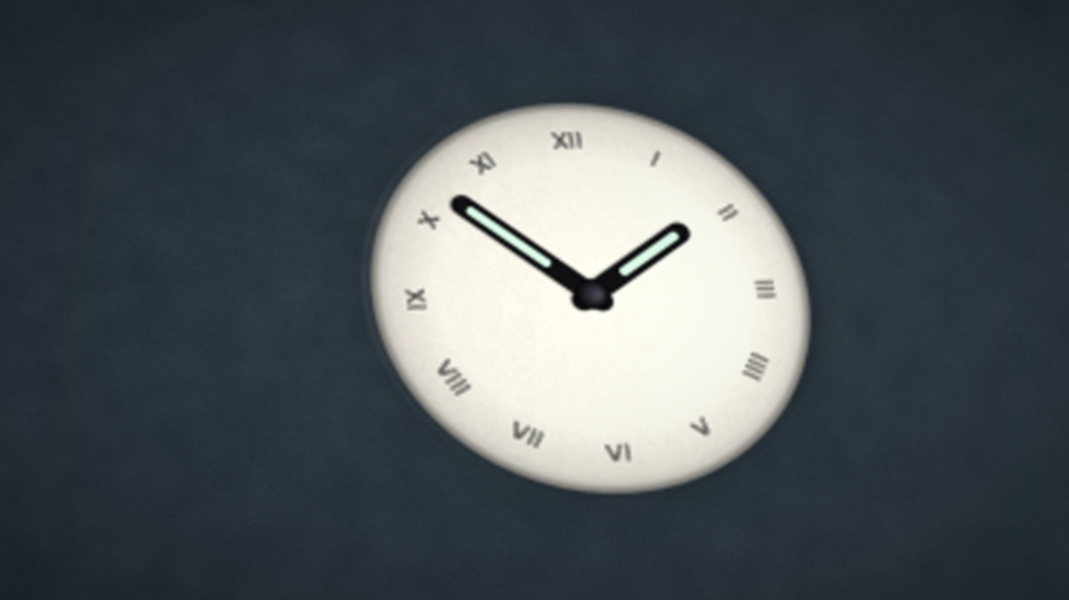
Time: {"hour": 1, "minute": 52}
